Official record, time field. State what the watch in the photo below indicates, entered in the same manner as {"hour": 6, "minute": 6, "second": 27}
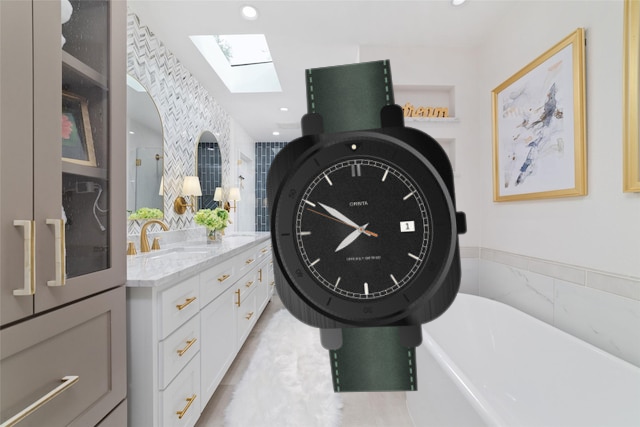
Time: {"hour": 7, "minute": 50, "second": 49}
